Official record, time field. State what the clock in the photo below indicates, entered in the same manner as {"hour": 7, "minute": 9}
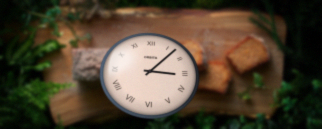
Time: {"hour": 3, "minute": 7}
